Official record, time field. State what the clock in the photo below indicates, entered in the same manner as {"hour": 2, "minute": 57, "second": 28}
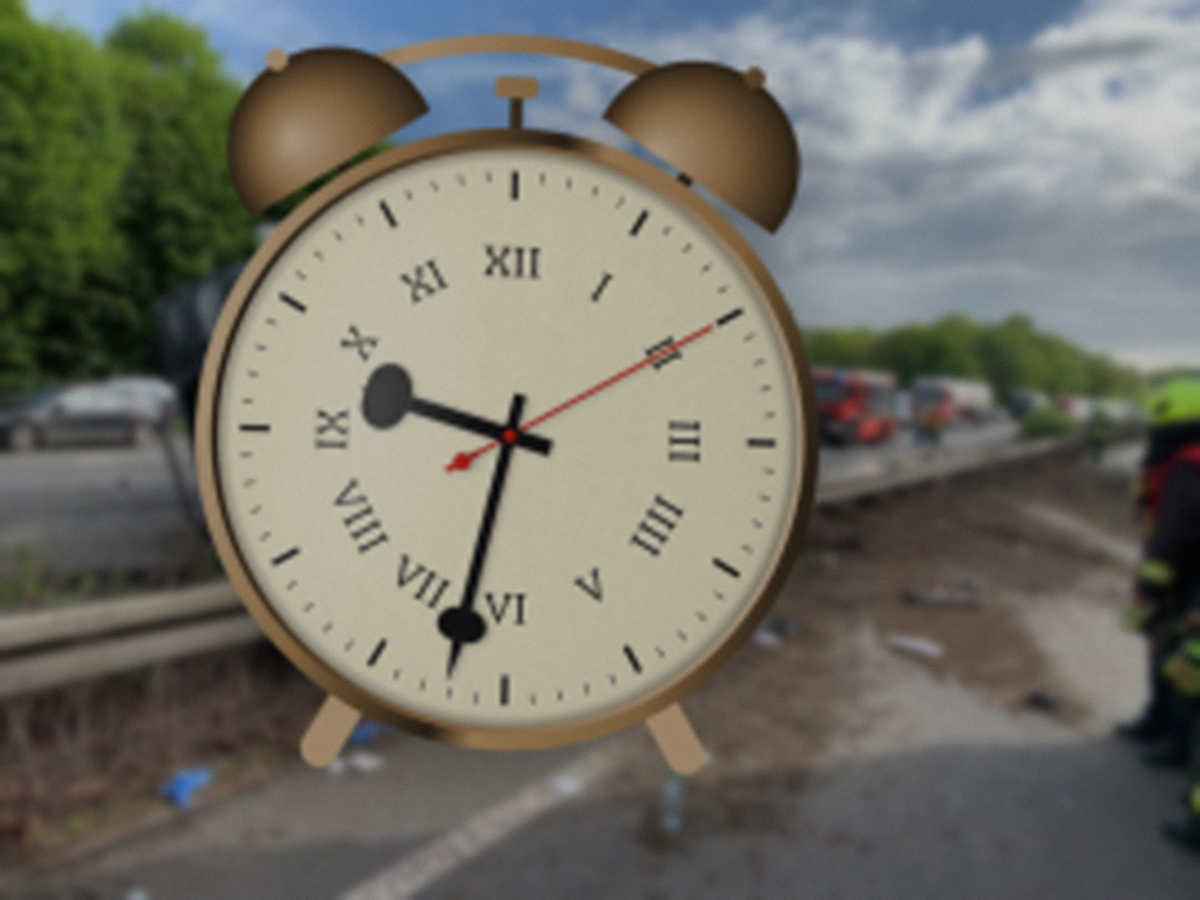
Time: {"hour": 9, "minute": 32, "second": 10}
